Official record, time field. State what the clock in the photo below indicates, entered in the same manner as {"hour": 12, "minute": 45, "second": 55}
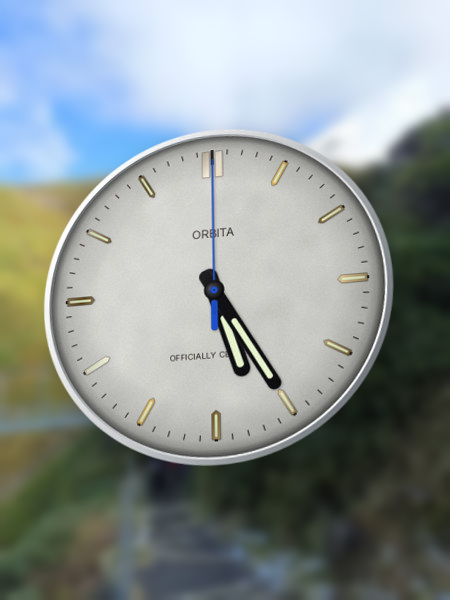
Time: {"hour": 5, "minute": 25, "second": 0}
